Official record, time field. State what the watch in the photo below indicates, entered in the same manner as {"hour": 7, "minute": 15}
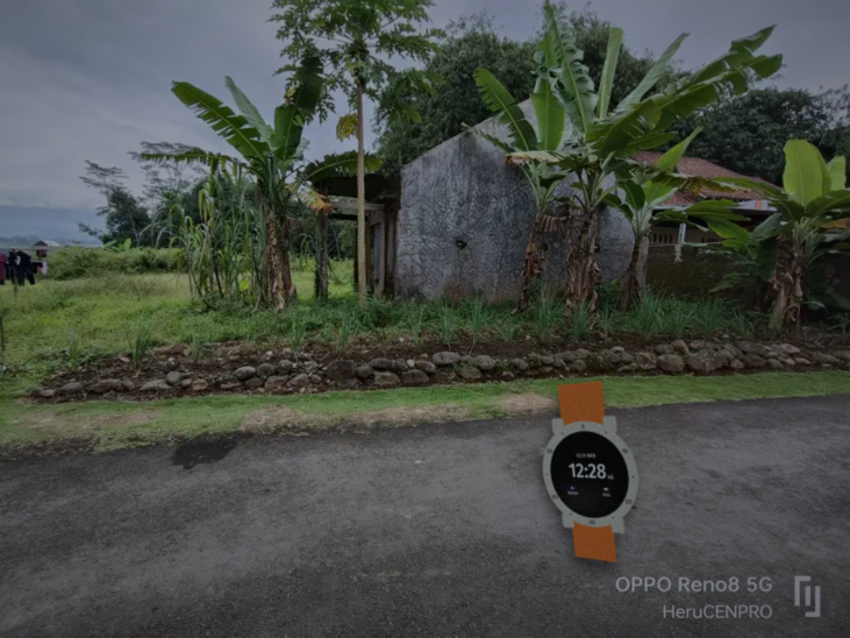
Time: {"hour": 12, "minute": 28}
